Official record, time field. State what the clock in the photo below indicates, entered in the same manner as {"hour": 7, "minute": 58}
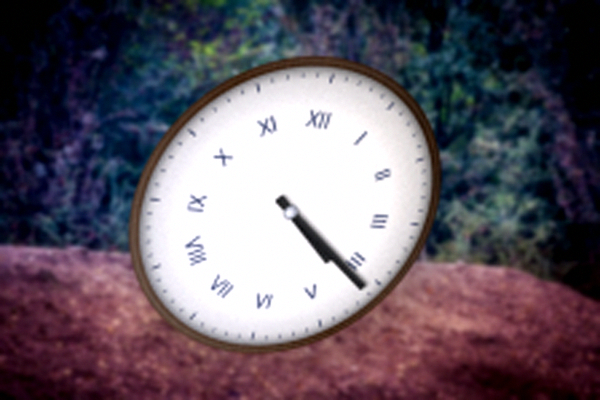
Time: {"hour": 4, "minute": 21}
